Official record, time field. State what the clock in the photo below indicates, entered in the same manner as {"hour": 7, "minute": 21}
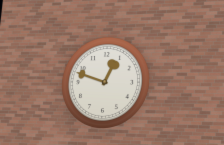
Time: {"hour": 12, "minute": 48}
